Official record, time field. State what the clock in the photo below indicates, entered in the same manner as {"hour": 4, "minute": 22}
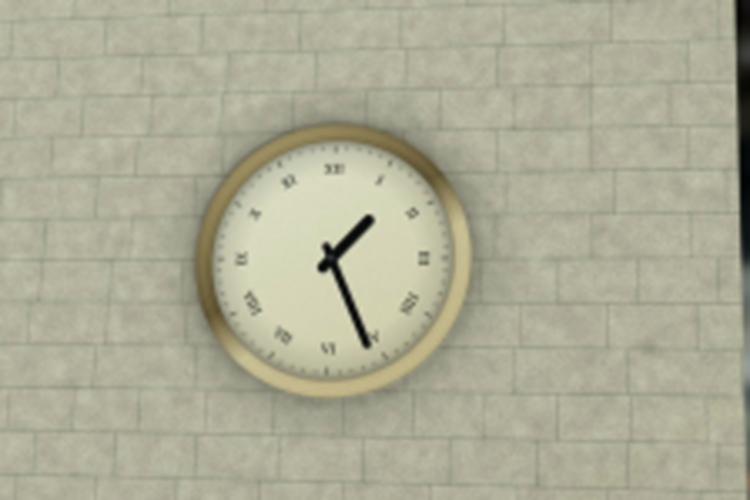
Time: {"hour": 1, "minute": 26}
